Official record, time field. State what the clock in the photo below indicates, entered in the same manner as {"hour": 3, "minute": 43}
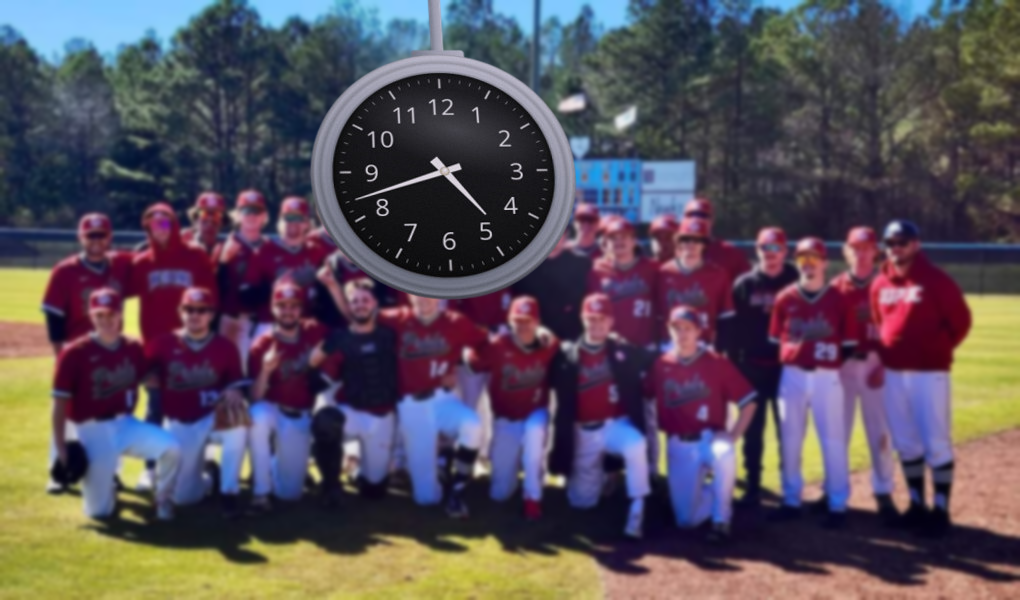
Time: {"hour": 4, "minute": 42}
